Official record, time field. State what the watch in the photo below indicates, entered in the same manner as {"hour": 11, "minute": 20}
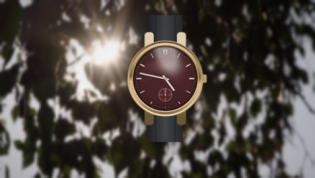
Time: {"hour": 4, "minute": 47}
